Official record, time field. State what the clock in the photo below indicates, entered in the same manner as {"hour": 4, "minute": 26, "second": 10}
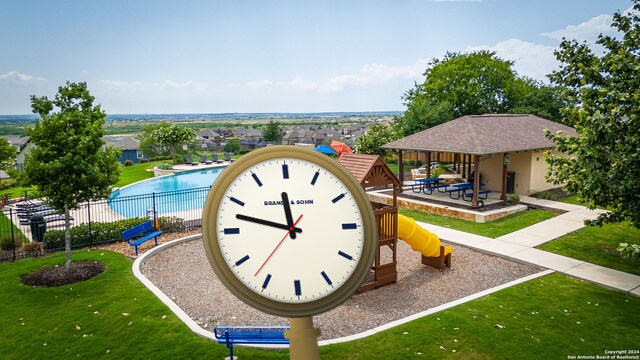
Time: {"hour": 11, "minute": 47, "second": 37}
